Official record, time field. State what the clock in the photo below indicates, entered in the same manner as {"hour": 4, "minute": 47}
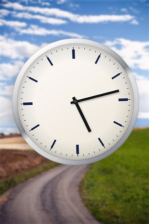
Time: {"hour": 5, "minute": 13}
